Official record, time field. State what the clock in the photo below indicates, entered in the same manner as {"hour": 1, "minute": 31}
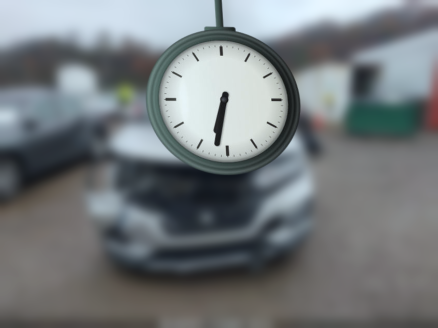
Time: {"hour": 6, "minute": 32}
